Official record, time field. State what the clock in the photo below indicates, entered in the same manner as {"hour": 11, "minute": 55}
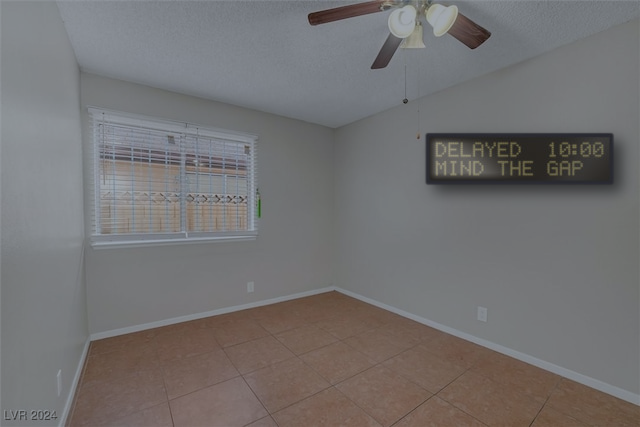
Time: {"hour": 10, "minute": 0}
